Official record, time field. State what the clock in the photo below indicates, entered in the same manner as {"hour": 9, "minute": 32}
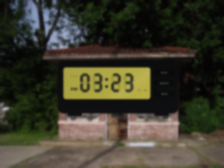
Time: {"hour": 3, "minute": 23}
